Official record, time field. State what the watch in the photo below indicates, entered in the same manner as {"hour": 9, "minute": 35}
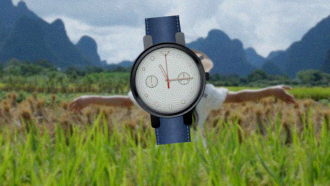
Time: {"hour": 11, "minute": 15}
